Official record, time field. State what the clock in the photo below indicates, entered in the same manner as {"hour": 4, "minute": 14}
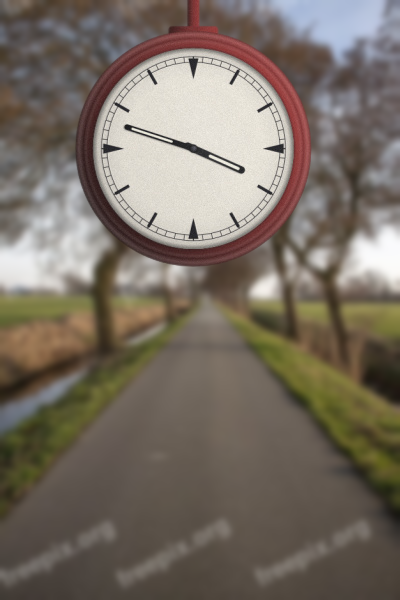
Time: {"hour": 3, "minute": 48}
